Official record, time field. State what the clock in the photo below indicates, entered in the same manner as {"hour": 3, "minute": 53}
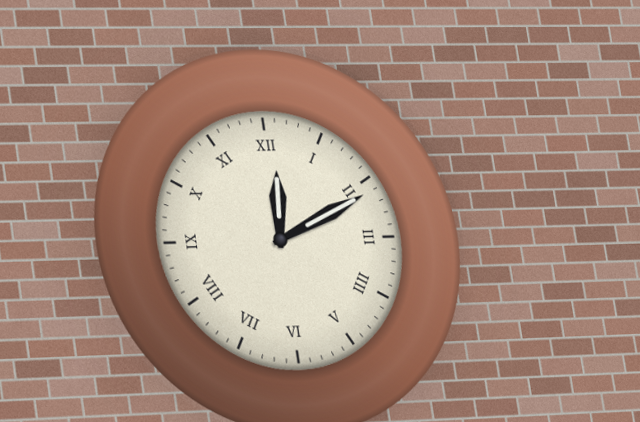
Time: {"hour": 12, "minute": 11}
